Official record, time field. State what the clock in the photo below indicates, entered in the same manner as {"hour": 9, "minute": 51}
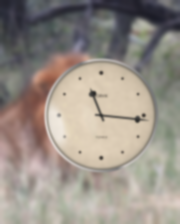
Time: {"hour": 11, "minute": 16}
